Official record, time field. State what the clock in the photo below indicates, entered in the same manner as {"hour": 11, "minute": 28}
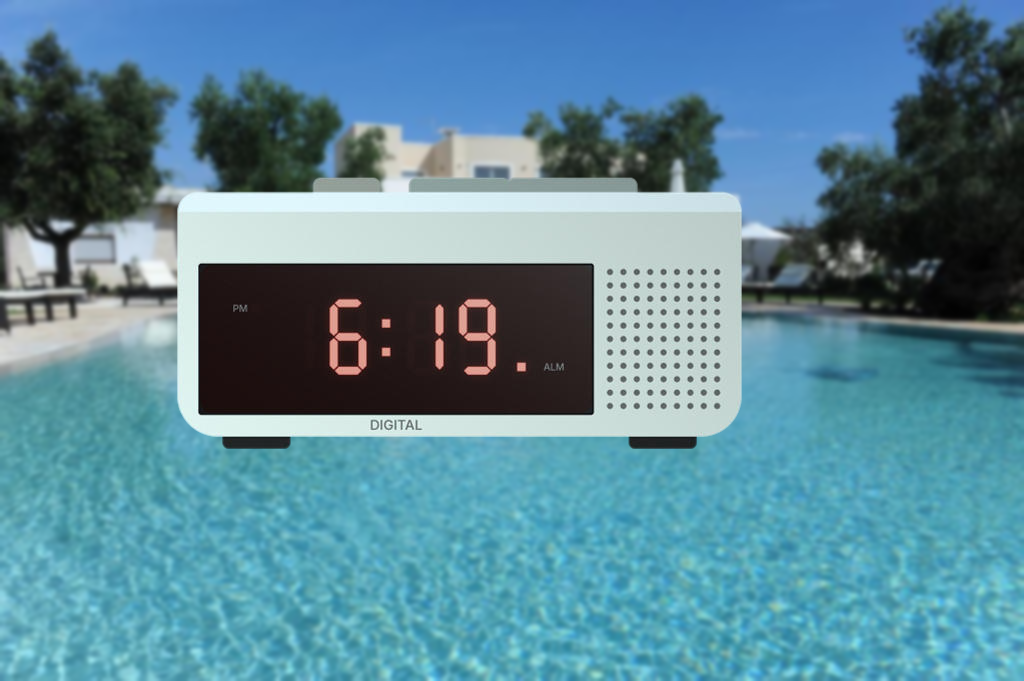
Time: {"hour": 6, "minute": 19}
